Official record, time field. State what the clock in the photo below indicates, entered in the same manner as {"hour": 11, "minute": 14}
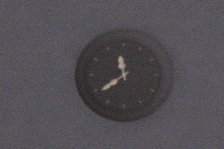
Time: {"hour": 11, "minute": 39}
